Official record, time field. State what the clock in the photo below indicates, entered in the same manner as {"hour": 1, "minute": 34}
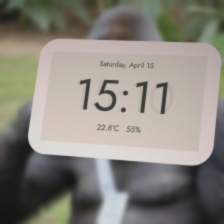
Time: {"hour": 15, "minute": 11}
